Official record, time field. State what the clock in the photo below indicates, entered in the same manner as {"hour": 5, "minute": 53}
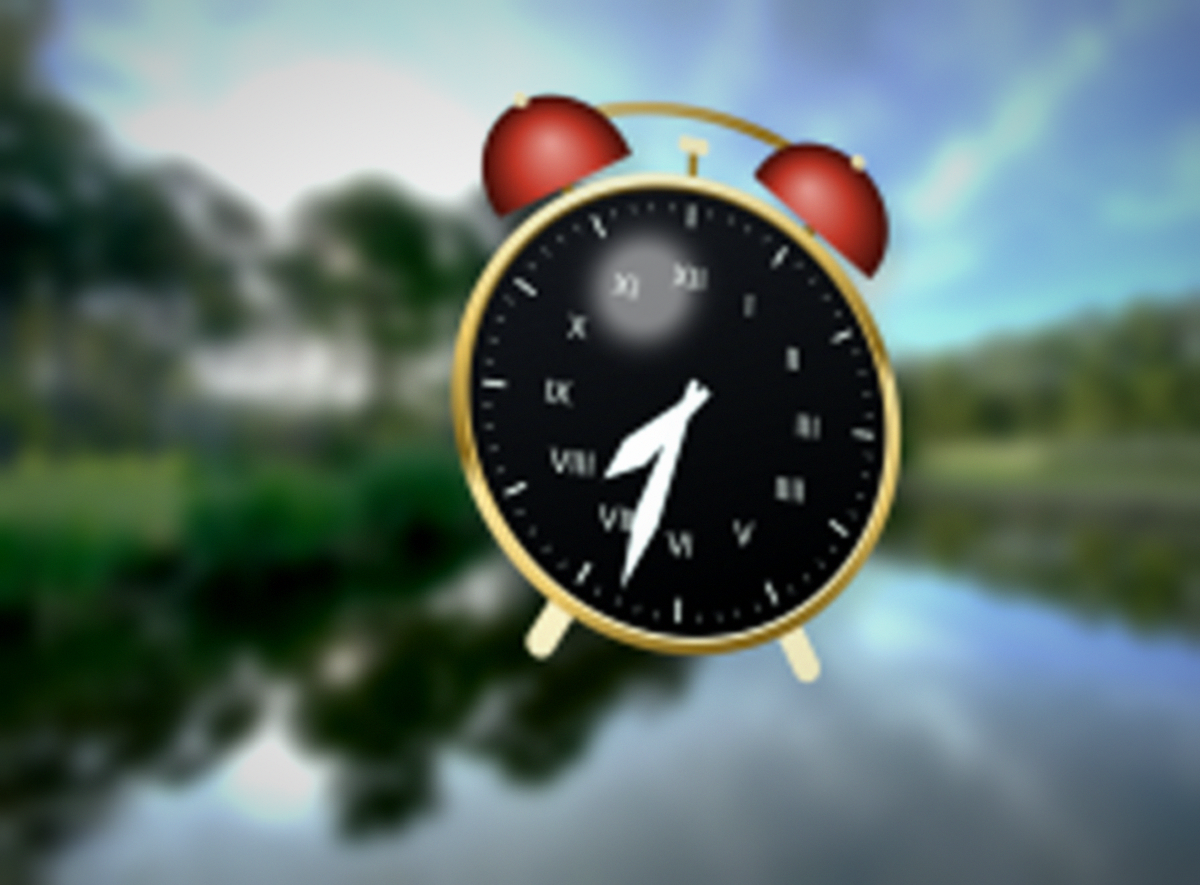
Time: {"hour": 7, "minute": 33}
